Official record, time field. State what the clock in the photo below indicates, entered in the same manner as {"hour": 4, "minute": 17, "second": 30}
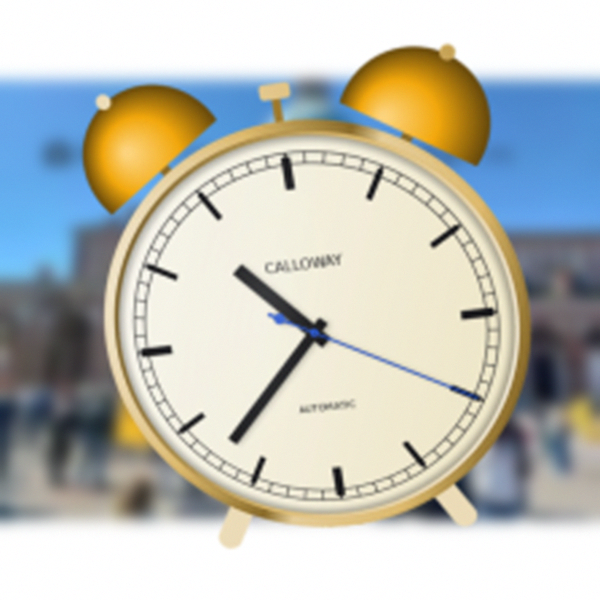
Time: {"hour": 10, "minute": 37, "second": 20}
